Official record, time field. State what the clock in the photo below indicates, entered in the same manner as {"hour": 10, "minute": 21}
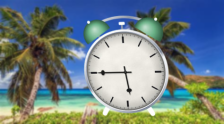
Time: {"hour": 5, "minute": 45}
